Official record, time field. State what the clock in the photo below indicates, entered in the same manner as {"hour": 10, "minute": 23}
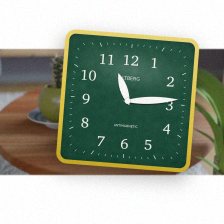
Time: {"hour": 11, "minute": 14}
